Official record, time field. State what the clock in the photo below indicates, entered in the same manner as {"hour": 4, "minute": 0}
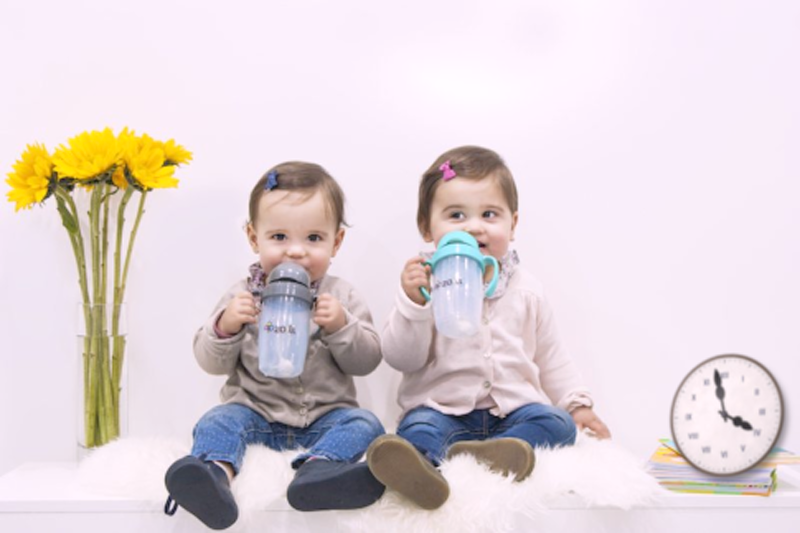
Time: {"hour": 3, "minute": 58}
